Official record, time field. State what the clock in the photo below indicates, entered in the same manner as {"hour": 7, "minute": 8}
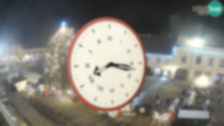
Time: {"hour": 8, "minute": 17}
